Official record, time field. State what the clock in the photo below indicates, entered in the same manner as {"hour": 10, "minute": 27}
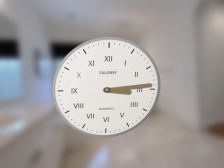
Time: {"hour": 3, "minute": 14}
